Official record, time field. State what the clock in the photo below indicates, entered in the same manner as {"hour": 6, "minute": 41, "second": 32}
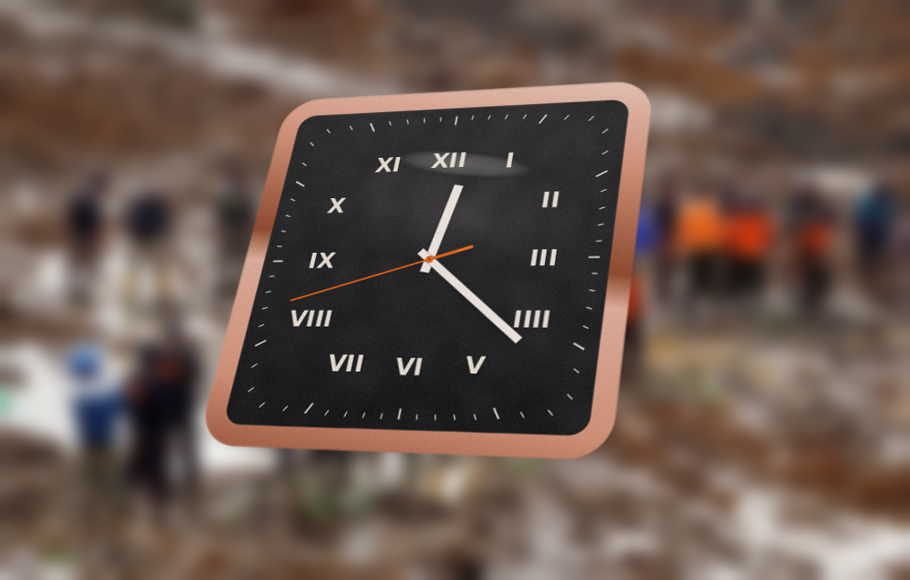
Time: {"hour": 12, "minute": 21, "second": 42}
